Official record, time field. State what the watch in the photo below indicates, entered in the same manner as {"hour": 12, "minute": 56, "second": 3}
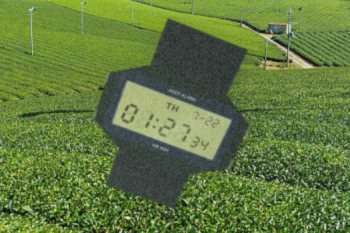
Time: {"hour": 1, "minute": 27, "second": 34}
